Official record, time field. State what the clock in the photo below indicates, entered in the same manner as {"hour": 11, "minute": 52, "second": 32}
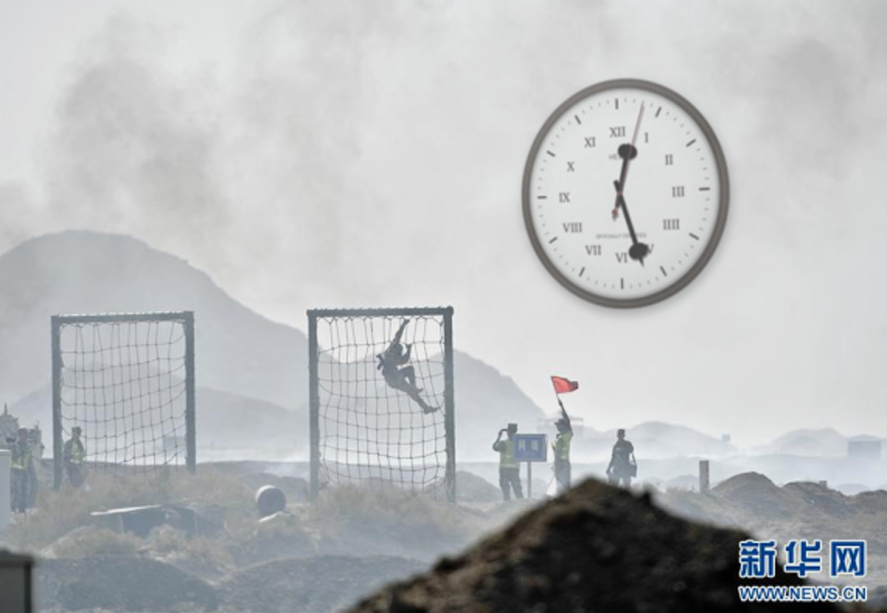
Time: {"hour": 12, "minute": 27, "second": 3}
